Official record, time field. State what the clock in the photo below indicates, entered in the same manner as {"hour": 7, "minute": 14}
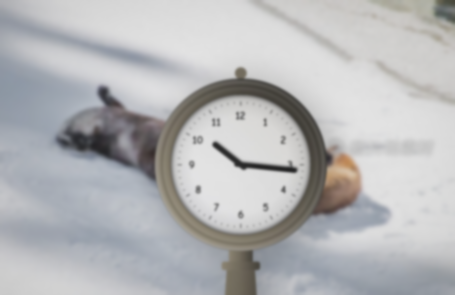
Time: {"hour": 10, "minute": 16}
